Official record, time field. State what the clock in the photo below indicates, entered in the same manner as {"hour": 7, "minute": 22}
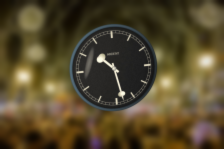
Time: {"hour": 10, "minute": 28}
